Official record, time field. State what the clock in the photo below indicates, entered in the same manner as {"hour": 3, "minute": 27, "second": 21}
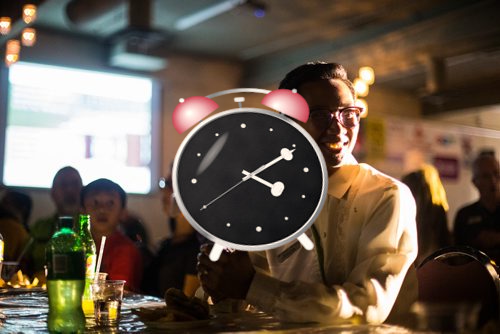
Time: {"hour": 4, "minute": 10, "second": 40}
